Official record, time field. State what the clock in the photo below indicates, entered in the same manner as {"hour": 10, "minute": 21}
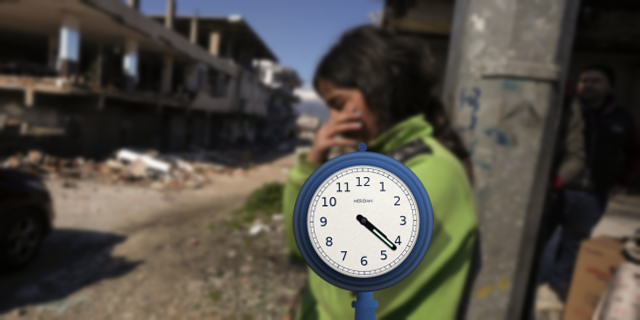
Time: {"hour": 4, "minute": 22}
